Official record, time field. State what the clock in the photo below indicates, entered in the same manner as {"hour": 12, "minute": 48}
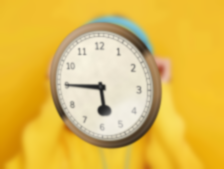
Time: {"hour": 5, "minute": 45}
